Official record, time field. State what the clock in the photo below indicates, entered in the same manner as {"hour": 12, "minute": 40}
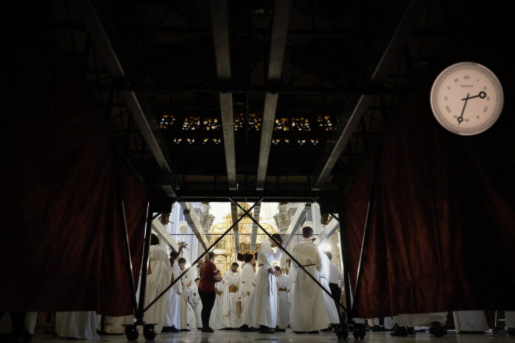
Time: {"hour": 2, "minute": 33}
